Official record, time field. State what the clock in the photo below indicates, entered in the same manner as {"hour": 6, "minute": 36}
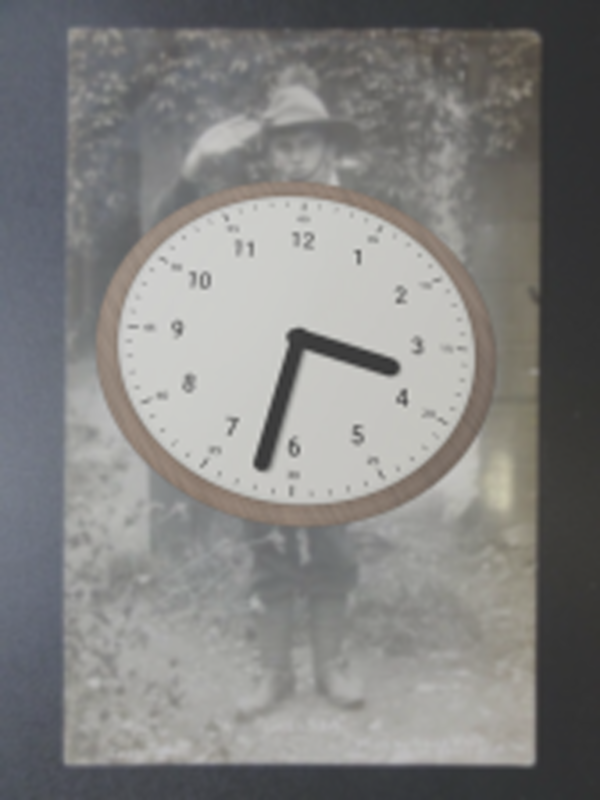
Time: {"hour": 3, "minute": 32}
